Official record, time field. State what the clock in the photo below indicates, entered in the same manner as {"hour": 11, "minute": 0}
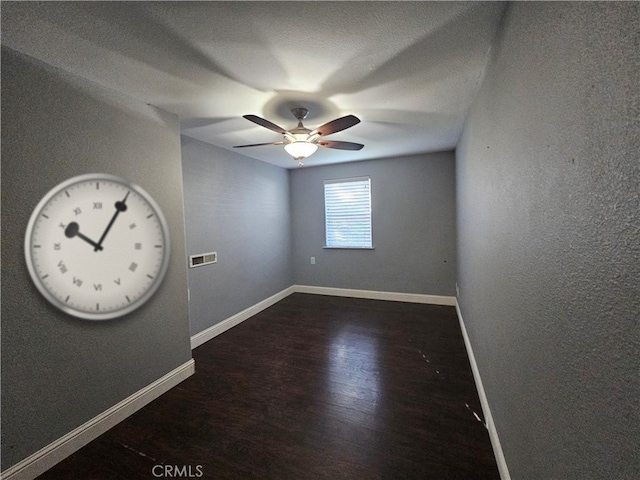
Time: {"hour": 10, "minute": 5}
